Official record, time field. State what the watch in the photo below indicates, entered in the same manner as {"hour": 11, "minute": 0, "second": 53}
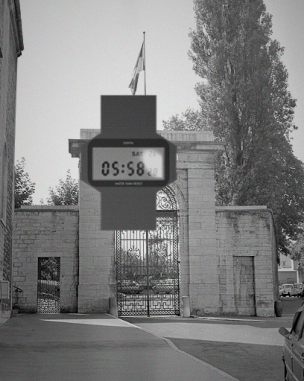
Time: {"hour": 5, "minute": 58, "second": 28}
